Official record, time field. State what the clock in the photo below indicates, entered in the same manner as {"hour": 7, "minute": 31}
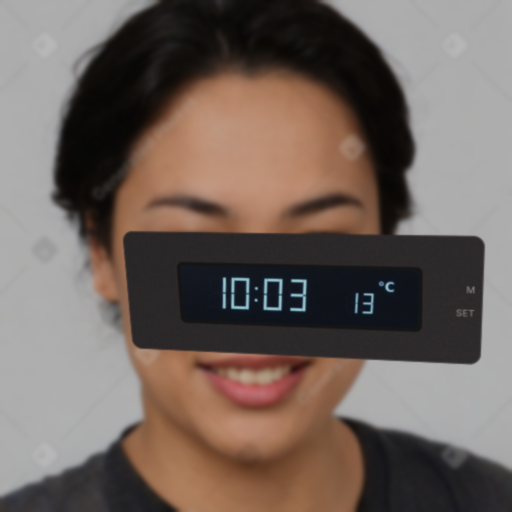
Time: {"hour": 10, "minute": 3}
